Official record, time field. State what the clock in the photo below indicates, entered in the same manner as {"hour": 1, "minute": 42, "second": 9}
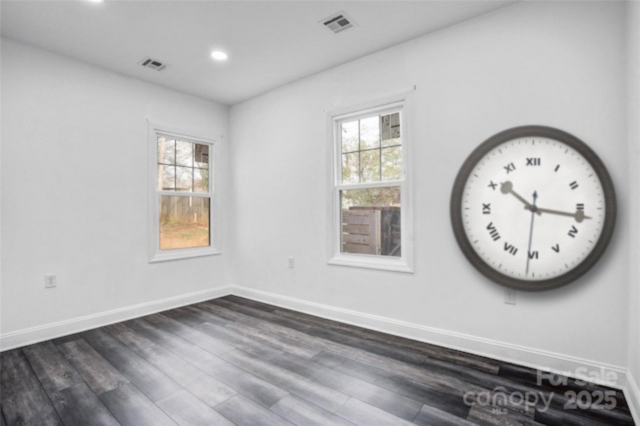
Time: {"hour": 10, "minute": 16, "second": 31}
